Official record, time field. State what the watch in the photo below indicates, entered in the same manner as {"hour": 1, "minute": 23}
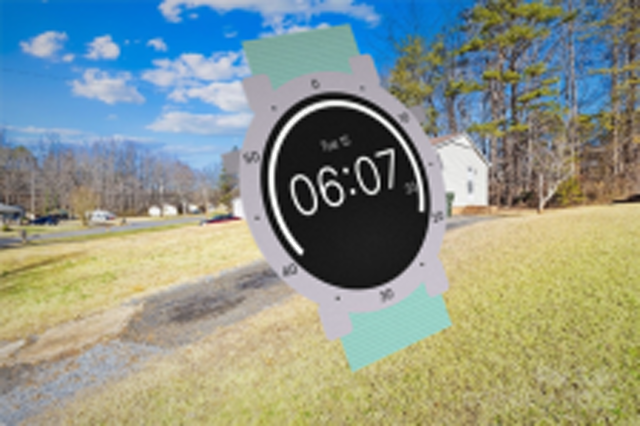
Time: {"hour": 6, "minute": 7}
